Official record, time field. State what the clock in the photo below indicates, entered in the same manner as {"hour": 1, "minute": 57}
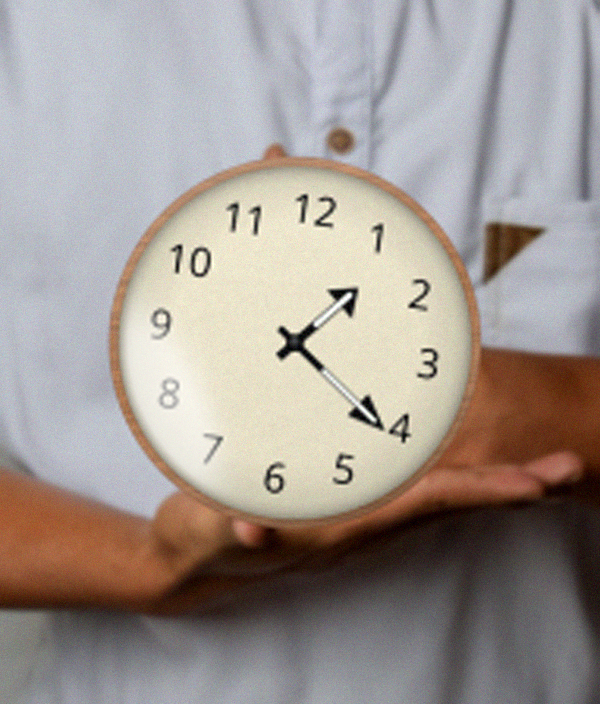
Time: {"hour": 1, "minute": 21}
